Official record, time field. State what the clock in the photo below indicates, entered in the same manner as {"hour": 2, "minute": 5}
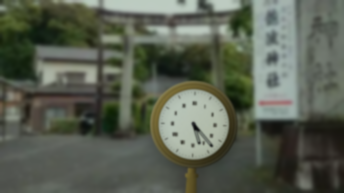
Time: {"hour": 5, "minute": 23}
